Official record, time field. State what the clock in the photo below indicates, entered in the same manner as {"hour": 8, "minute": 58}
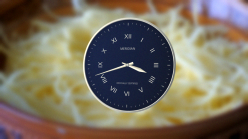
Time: {"hour": 3, "minute": 42}
